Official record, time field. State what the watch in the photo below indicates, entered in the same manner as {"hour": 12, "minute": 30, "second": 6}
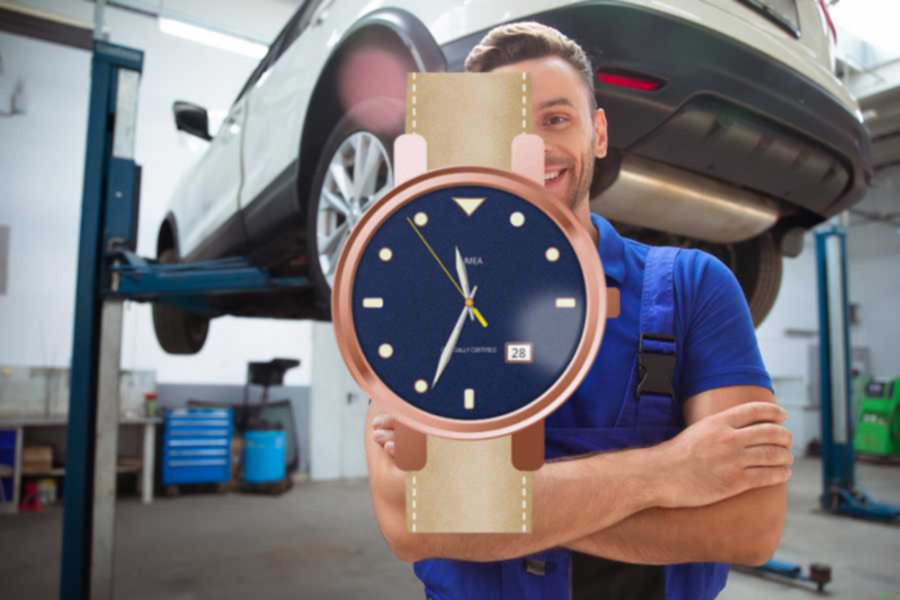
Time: {"hour": 11, "minute": 33, "second": 54}
